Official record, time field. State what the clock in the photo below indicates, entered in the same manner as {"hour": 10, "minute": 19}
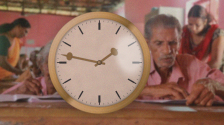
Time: {"hour": 1, "minute": 47}
